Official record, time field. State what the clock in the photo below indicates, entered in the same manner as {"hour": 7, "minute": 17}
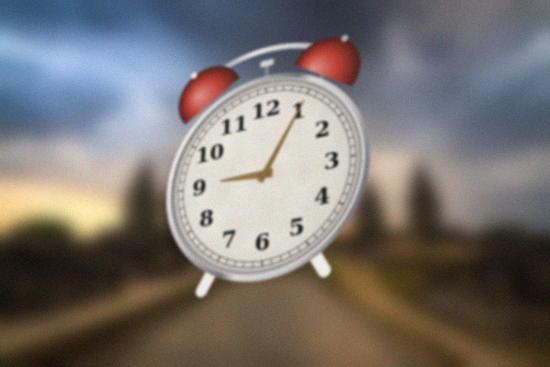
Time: {"hour": 9, "minute": 5}
